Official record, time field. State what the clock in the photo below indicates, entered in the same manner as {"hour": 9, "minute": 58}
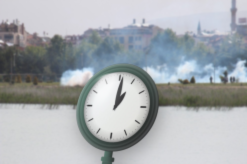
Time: {"hour": 1, "minute": 1}
